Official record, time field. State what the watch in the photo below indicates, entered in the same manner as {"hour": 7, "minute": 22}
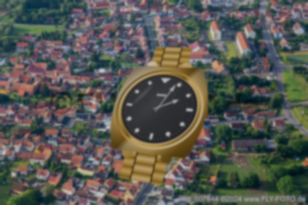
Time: {"hour": 2, "minute": 4}
